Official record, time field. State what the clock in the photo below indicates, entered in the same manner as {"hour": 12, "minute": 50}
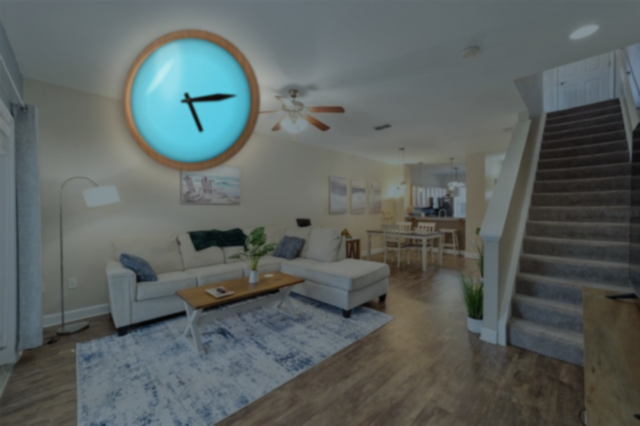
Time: {"hour": 5, "minute": 14}
